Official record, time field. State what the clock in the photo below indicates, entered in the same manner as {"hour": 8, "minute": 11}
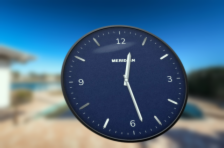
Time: {"hour": 12, "minute": 28}
